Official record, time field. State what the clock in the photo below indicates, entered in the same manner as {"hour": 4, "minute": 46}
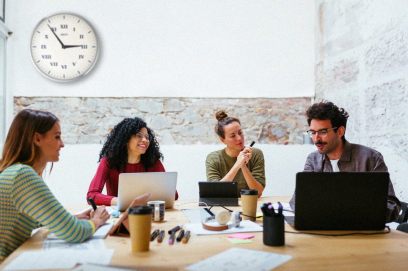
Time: {"hour": 2, "minute": 54}
